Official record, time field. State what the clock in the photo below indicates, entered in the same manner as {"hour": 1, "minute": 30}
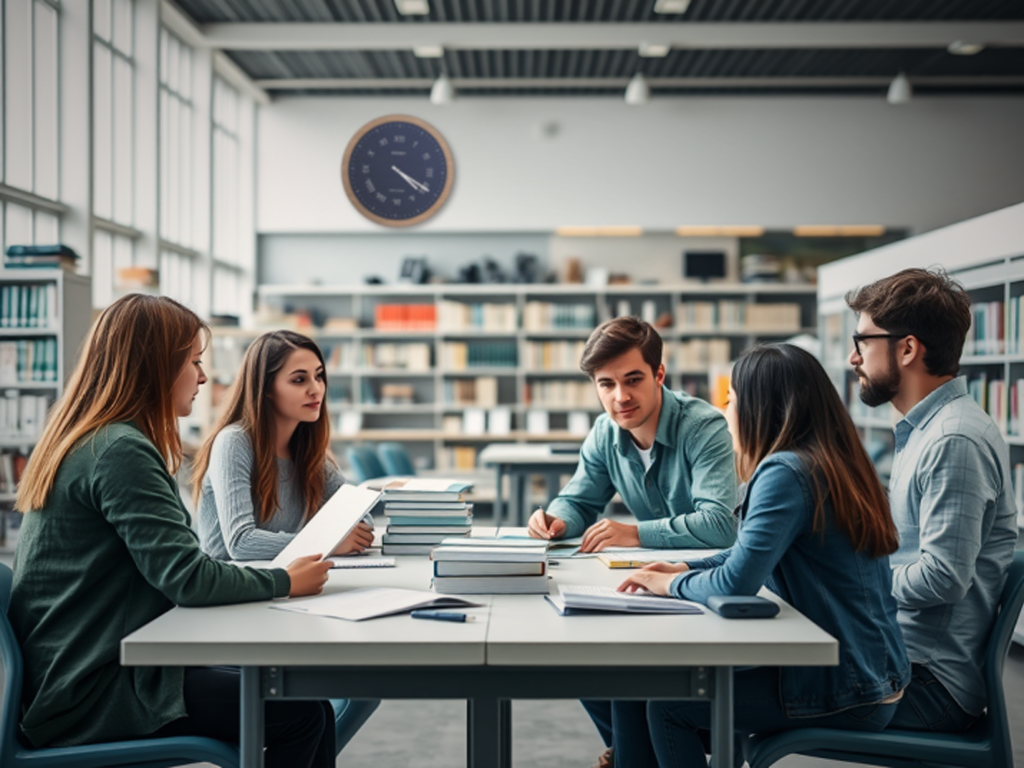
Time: {"hour": 4, "minute": 20}
